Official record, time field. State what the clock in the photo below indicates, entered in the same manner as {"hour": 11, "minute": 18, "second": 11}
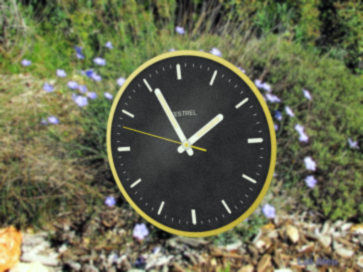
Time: {"hour": 1, "minute": 55, "second": 48}
